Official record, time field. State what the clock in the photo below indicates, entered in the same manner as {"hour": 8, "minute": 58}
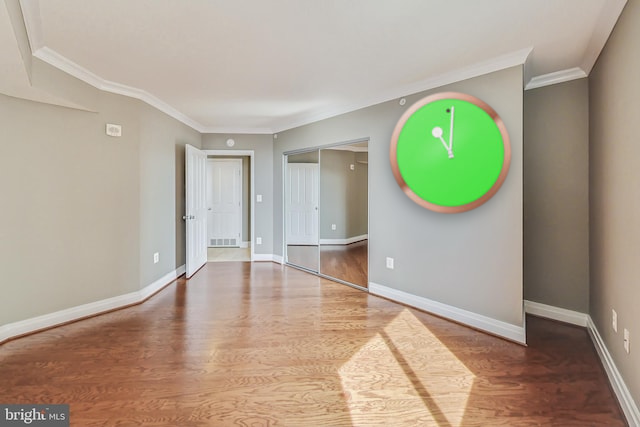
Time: {"hour": 11, "minute": 1}
